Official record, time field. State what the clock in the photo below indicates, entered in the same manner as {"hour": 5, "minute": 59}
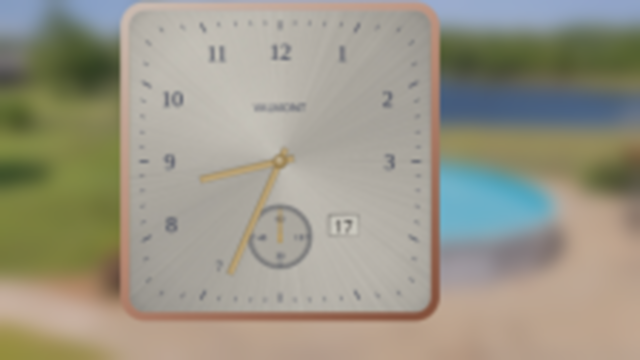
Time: {"hour": 8, "minute": 34}
